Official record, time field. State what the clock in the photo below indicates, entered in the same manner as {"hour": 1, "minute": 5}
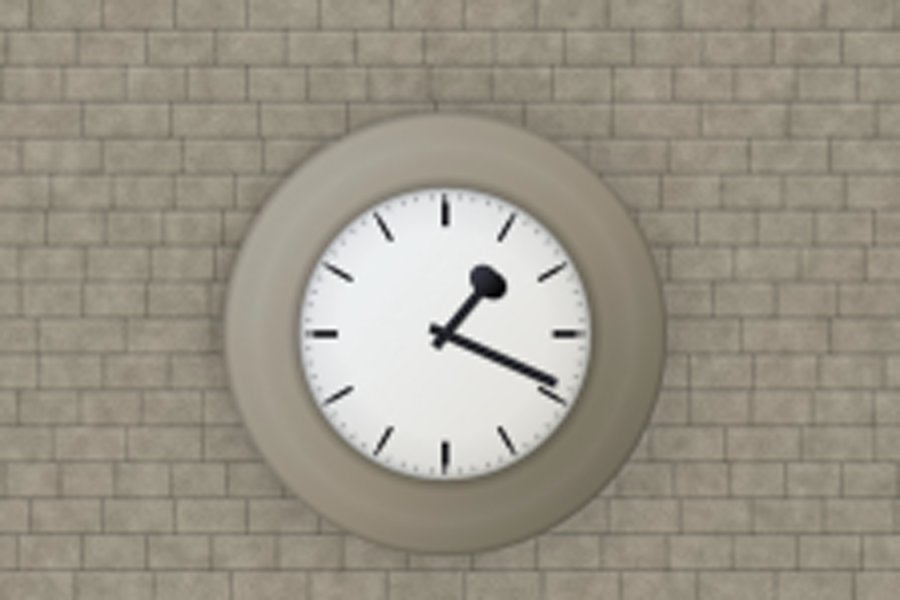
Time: {"hour": 1, "minute": 19}
